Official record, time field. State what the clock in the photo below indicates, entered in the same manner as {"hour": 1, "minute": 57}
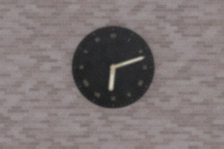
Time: {"hour": 6, "minute": 12}
